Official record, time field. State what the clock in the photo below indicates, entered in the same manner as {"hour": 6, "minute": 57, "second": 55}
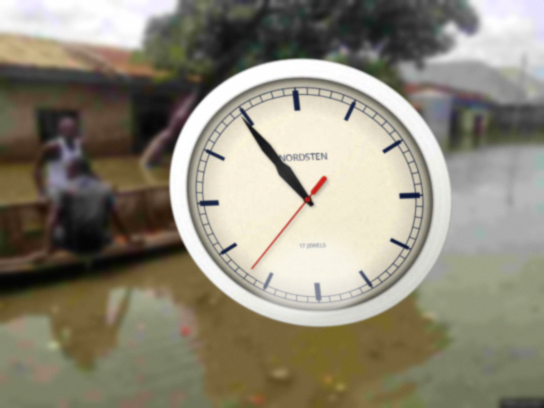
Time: {"hour": 10, "minute": 54, "second": 37}
